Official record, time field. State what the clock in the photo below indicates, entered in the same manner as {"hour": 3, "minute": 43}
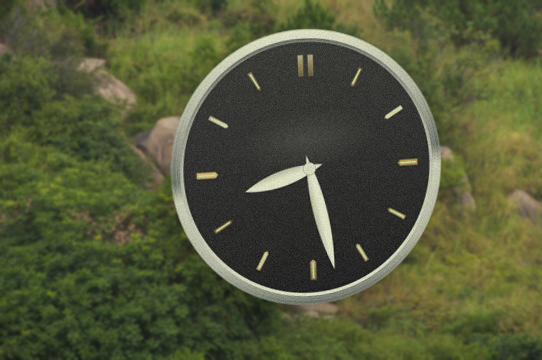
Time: {"hour": 8, "minute": 28}
